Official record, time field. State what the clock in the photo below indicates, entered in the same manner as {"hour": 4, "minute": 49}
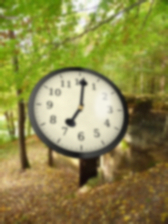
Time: {"hour": 7, "minute": 1}
